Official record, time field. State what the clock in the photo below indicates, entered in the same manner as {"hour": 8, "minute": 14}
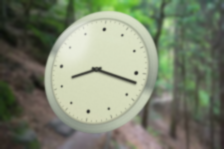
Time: {"hour": 8, "minute": 17}
